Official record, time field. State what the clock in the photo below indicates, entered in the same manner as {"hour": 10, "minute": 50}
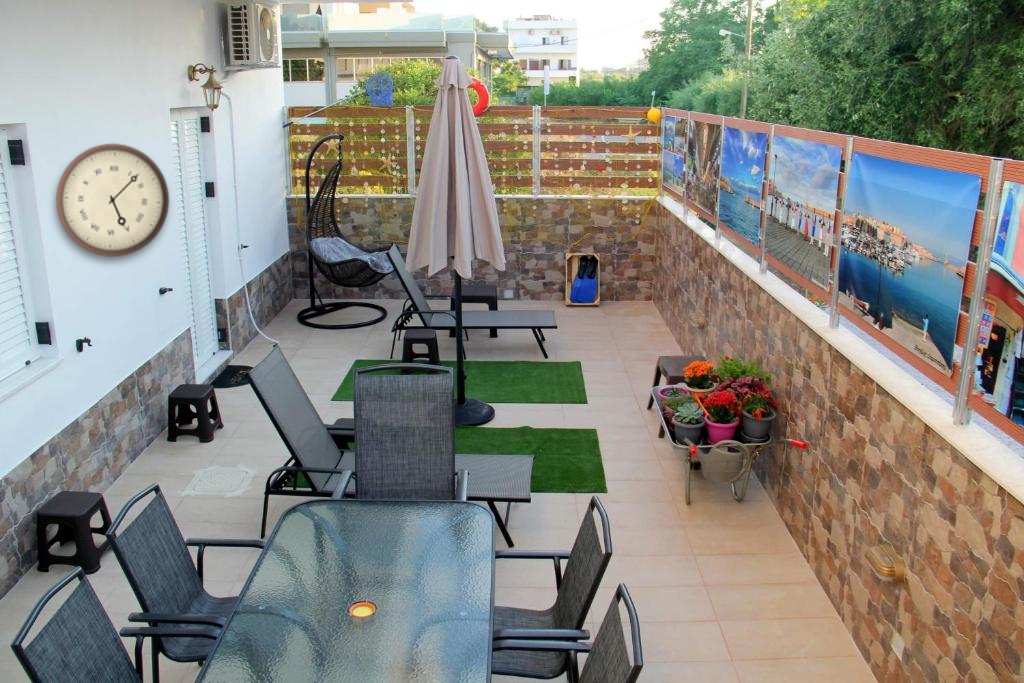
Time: {"hour": 5, "minute": 7}
